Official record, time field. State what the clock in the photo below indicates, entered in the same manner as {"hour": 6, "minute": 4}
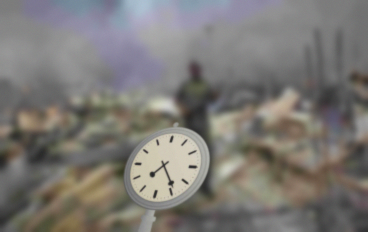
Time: {"hour": 7, "minute": 24}
